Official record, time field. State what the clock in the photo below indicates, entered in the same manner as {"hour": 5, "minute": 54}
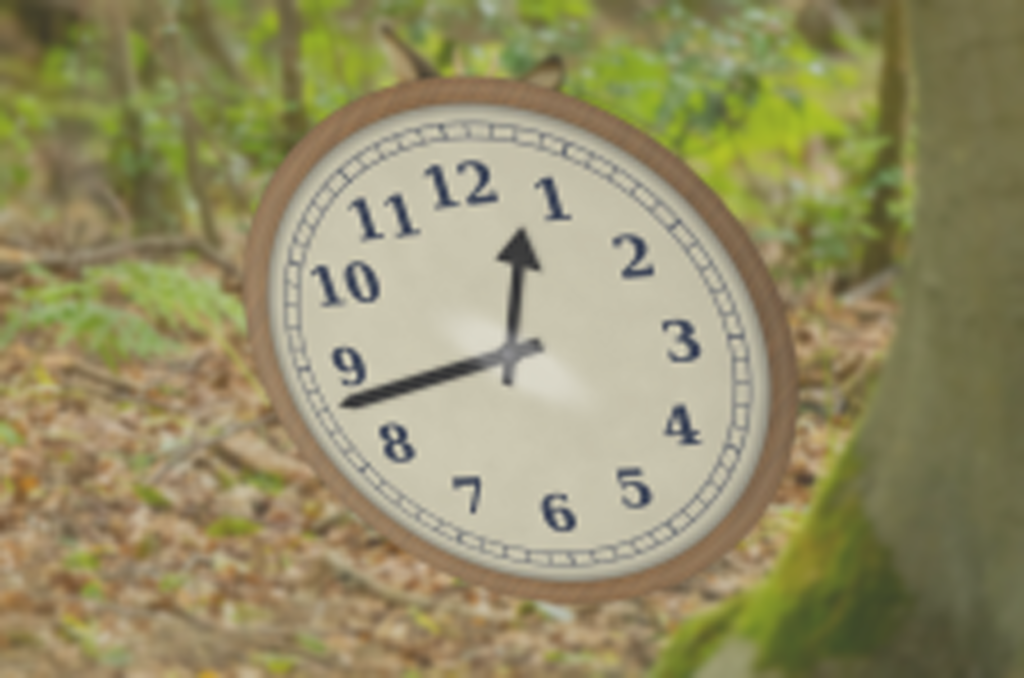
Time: {"hour": 12, "minute": 43}
